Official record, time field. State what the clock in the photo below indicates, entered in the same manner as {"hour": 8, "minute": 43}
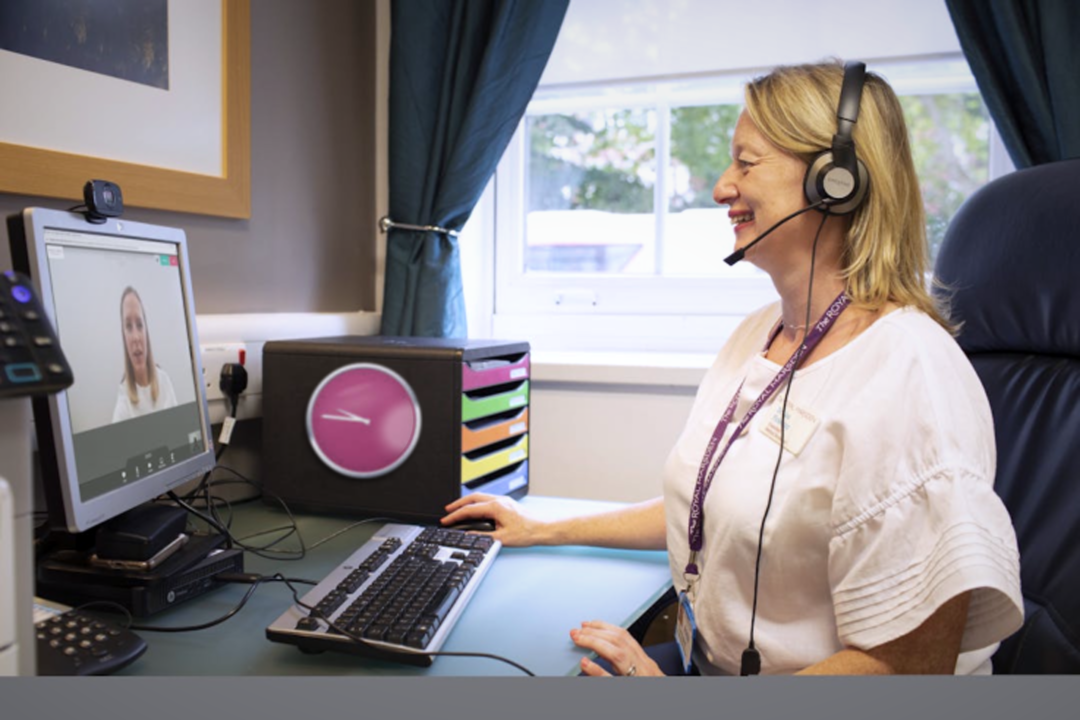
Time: {"hour": 9, "minute": 46}
